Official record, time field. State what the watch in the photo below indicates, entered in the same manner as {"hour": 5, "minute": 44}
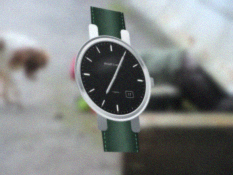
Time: {"hour": 7, "minute": 5}
